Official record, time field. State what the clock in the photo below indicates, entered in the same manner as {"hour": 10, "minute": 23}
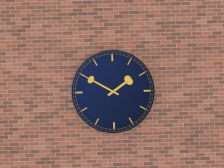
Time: {"hour": 1, "minute": 50}
